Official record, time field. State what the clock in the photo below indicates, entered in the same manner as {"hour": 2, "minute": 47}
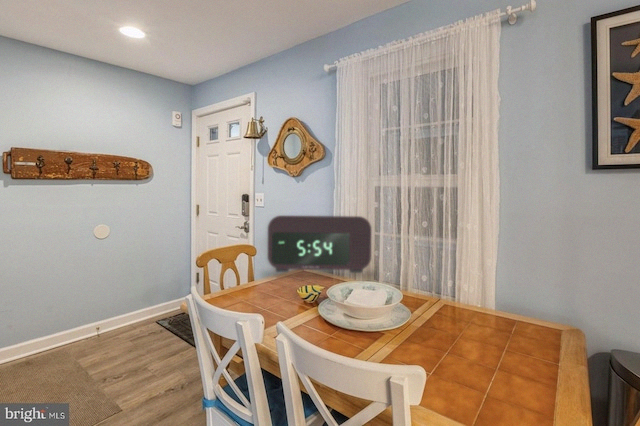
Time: {"hour": 5, "minute": 54}
